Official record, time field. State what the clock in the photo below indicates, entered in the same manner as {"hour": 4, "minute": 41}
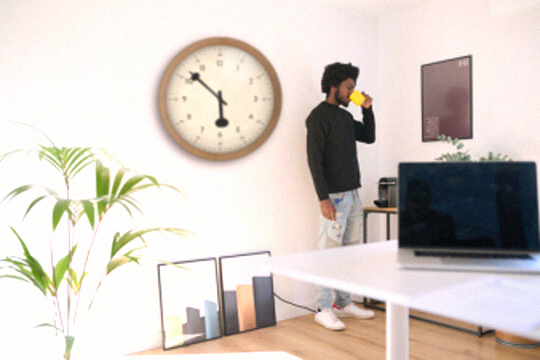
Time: {"hour": 5, "minute": 52}
